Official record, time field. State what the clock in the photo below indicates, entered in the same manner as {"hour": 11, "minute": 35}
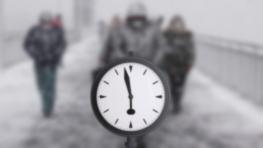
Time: {"hour": 5, "minute": 58}
